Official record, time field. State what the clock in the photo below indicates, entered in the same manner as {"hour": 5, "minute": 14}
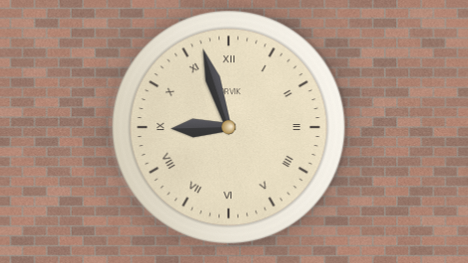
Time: {"hour": 8, "minute": 57}
